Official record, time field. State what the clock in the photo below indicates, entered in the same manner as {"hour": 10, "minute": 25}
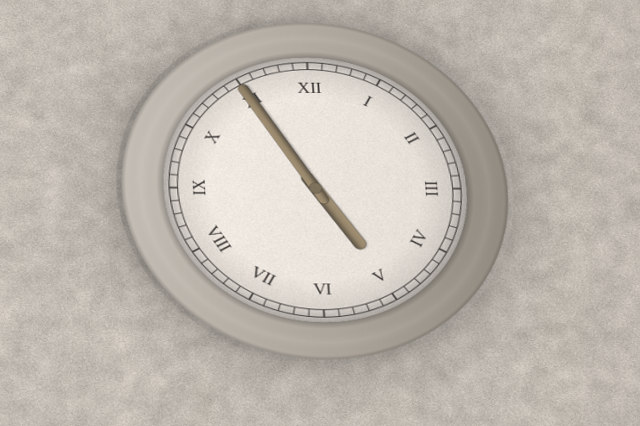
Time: {"hour": 4, "minute": 55}
